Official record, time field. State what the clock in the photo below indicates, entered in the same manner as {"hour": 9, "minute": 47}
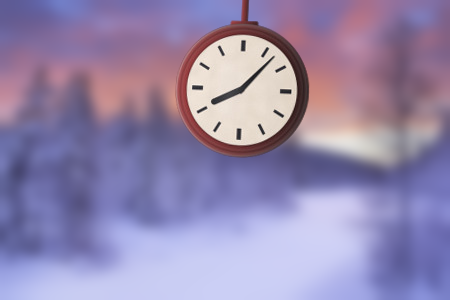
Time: {"hour": 8, "minute": 7}
